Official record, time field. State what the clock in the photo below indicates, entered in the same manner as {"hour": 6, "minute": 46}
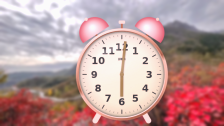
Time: {"hour": 6, "minute": 1}
